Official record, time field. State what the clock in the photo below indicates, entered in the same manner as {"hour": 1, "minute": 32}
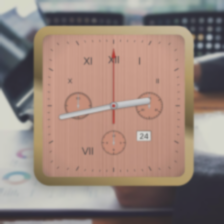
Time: {"hour": 2, "minute": 43}
